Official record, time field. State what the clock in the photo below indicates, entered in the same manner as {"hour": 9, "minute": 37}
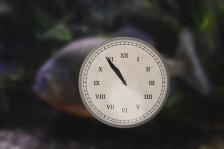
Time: {"hour": 10, "minute": 54}
